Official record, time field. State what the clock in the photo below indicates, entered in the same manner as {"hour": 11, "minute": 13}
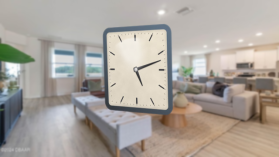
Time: {"hour": 5, "minute": 12}
